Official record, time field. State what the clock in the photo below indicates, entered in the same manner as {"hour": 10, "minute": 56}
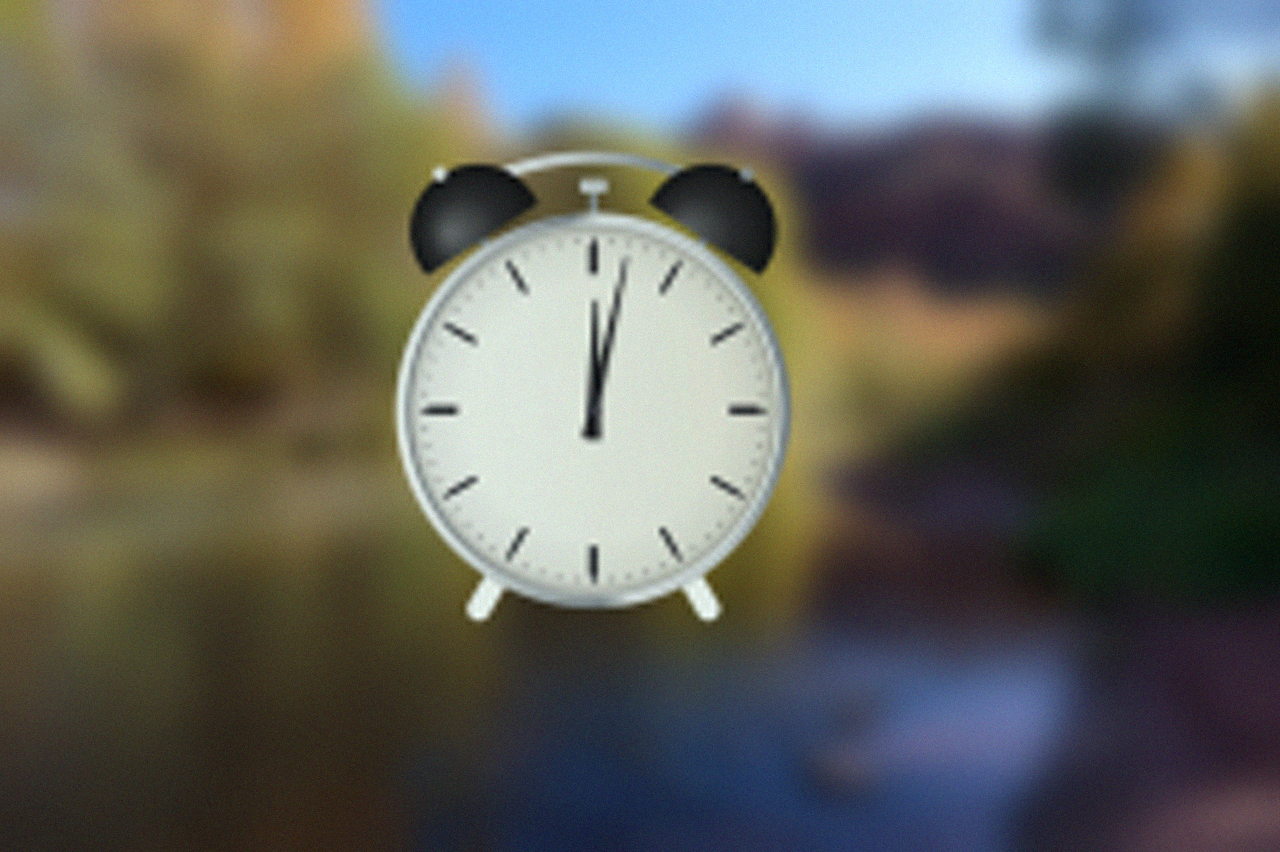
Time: {"hour": 12, "minute": 2}
